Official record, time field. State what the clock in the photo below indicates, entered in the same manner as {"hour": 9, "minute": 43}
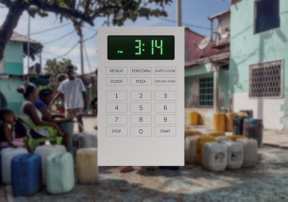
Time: {"hour": 3, "minute": 14}
